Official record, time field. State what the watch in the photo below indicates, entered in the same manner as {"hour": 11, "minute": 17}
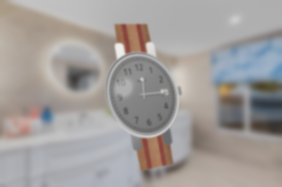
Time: {"hour": 12, "minute": 15}
